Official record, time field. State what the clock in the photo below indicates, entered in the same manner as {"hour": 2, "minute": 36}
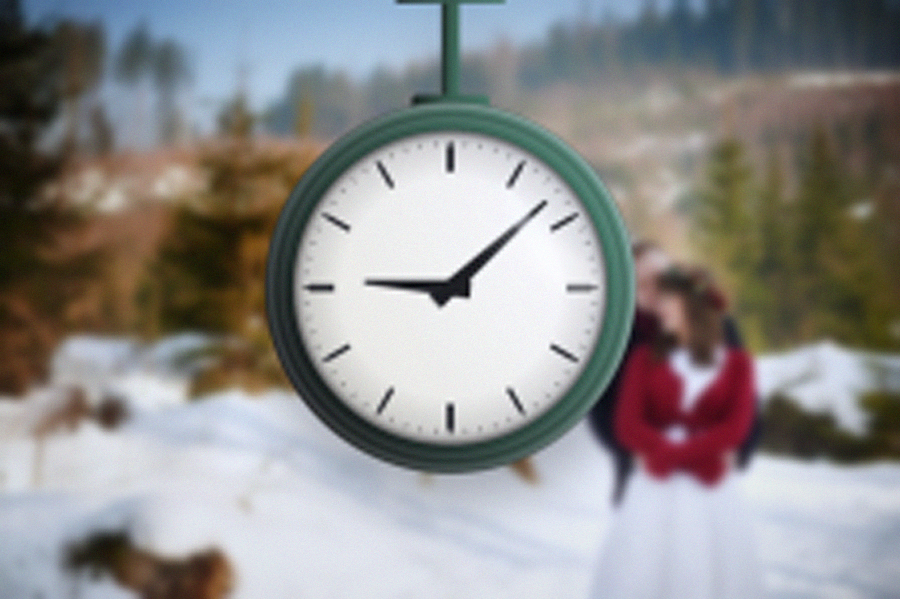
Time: {"hour": 9, "minute": 8}
